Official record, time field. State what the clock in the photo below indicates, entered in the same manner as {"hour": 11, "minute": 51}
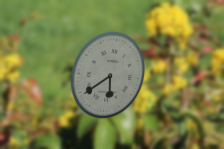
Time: {"hour": 5, "minute": 39}
